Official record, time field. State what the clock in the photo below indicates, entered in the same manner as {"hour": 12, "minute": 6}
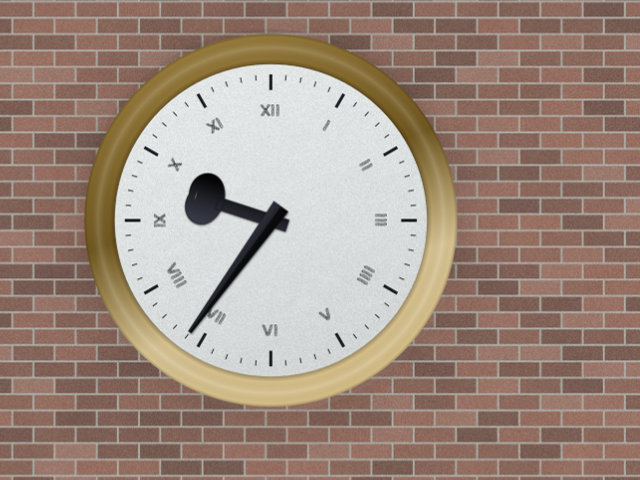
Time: {"hour": 9, "minute": 36}
